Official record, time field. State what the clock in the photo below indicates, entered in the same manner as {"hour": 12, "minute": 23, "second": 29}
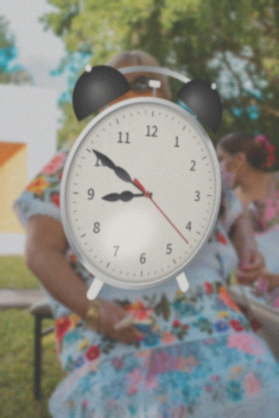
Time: {"hour": 8, "minute": 50, "second": 22}
